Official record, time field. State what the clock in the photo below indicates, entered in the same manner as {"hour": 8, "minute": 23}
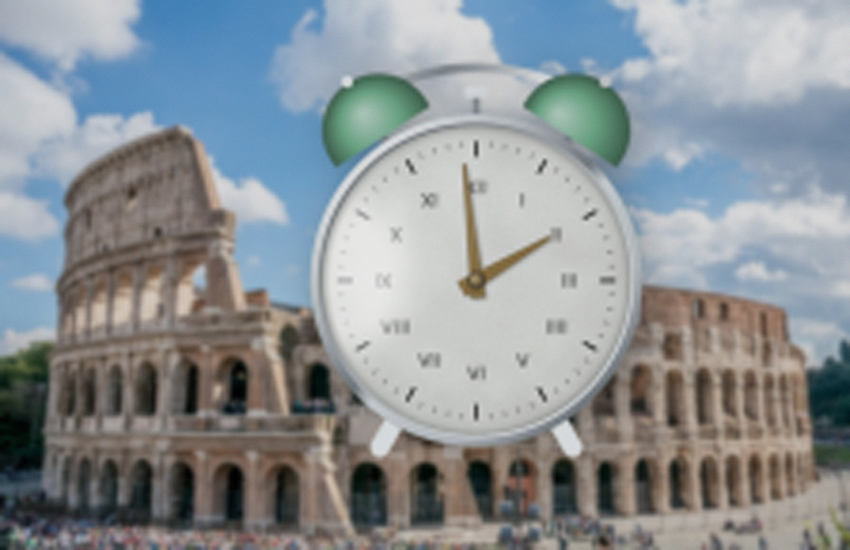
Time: {"hour": 1, "minute": 59}
